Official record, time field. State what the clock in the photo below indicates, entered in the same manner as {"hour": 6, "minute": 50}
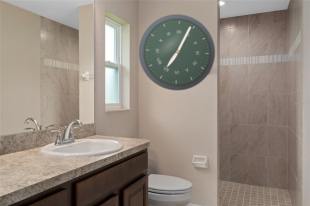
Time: {"hour": 7, "minute": 4}
